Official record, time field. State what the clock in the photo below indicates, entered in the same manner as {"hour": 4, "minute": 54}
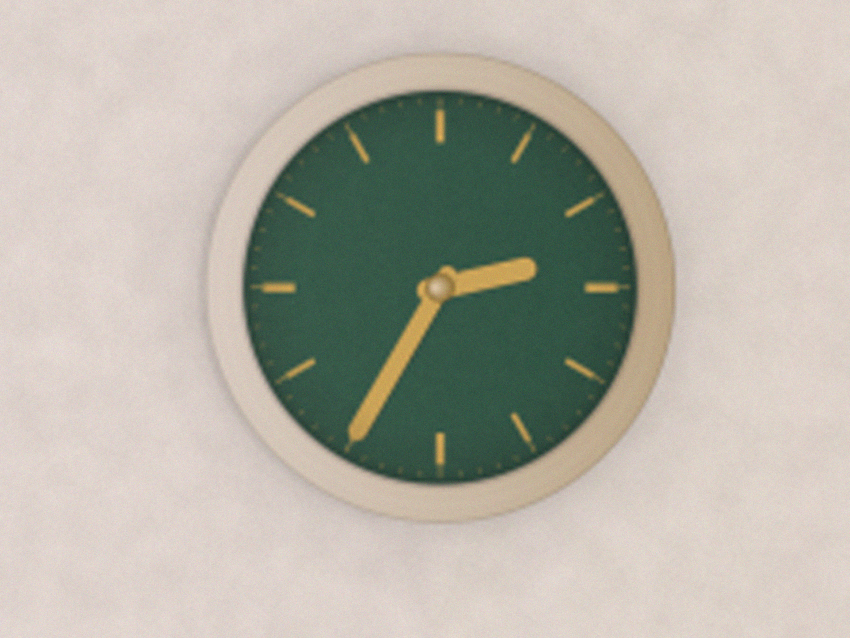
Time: {"hour": 2, "minute": 35}
